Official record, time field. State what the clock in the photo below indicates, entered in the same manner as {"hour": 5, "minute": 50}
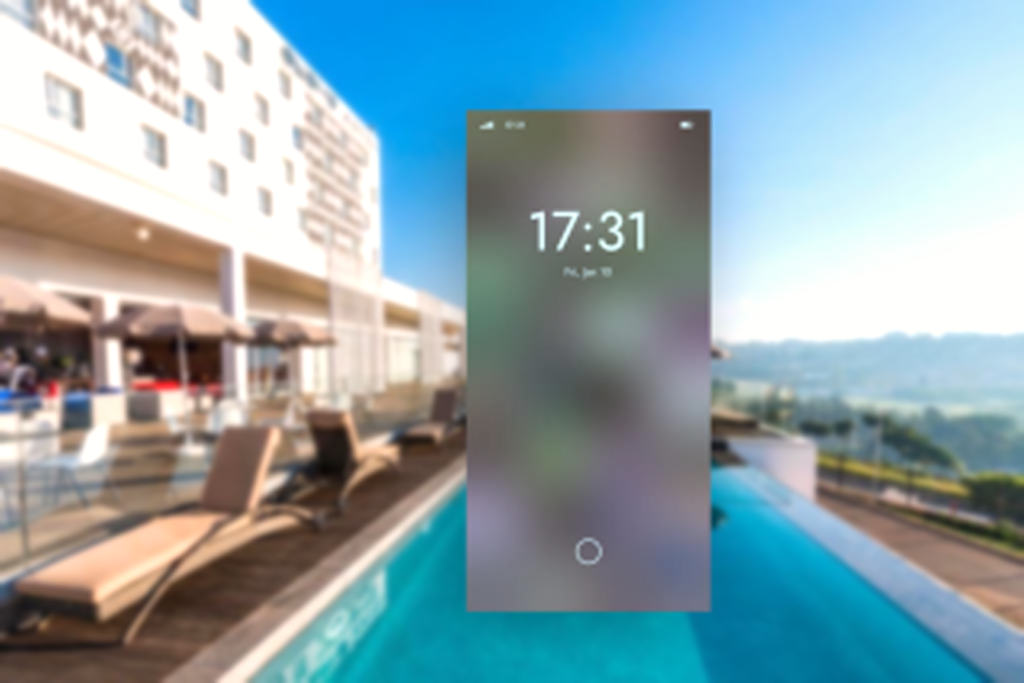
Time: {"hour": 17, "minute": 31}
